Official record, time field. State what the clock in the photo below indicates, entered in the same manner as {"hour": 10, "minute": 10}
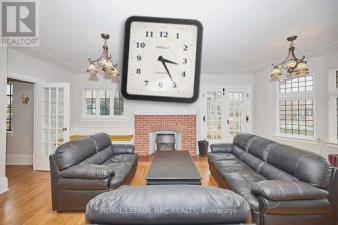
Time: {"hour": 3, "minute": 25}
